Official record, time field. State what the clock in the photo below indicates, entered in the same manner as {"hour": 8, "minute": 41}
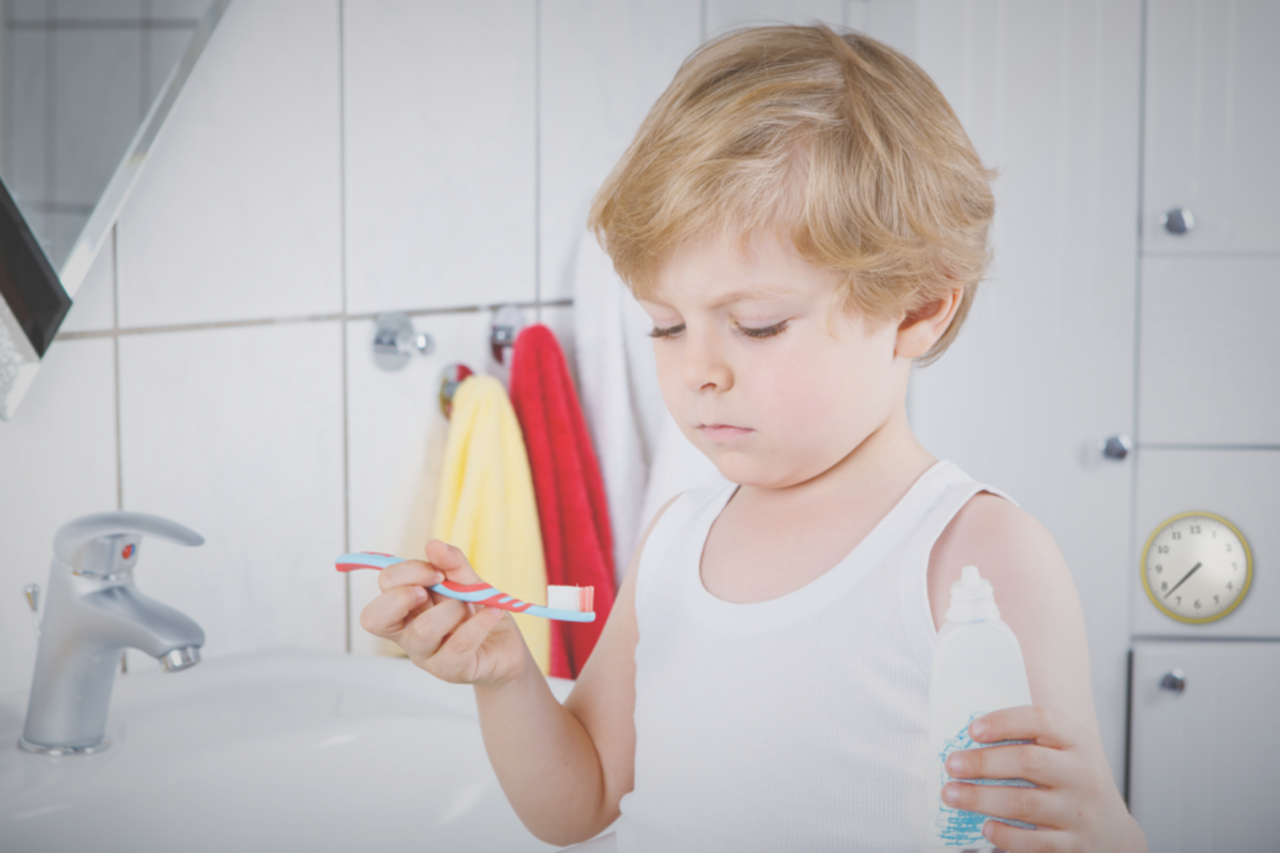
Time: {"hour": 7, "minute": 38}
